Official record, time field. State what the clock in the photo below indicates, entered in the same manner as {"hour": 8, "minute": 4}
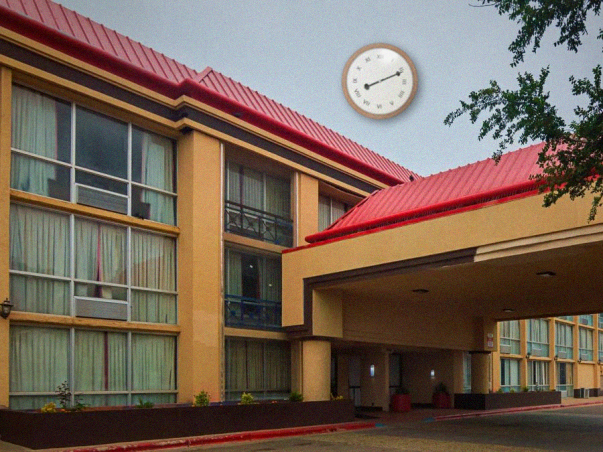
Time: {"hour": 8, "minute": 11}
